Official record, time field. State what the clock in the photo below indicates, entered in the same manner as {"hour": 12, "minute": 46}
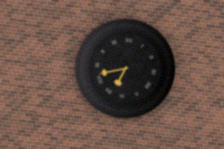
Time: {"hour": 6, "minute": 42}
